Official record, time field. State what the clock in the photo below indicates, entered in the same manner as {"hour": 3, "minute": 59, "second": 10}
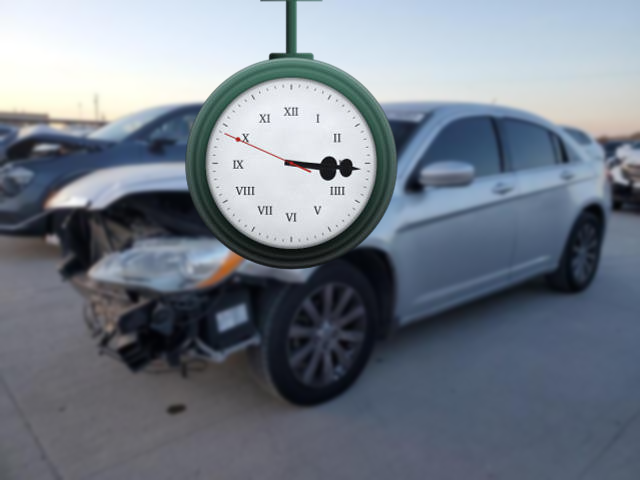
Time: {"hour": 3, "minute": 15, "second": 49}
